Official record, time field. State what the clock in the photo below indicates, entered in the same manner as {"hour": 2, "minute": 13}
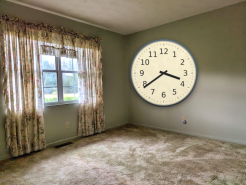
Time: {"hour": 3, "minute": 39}
